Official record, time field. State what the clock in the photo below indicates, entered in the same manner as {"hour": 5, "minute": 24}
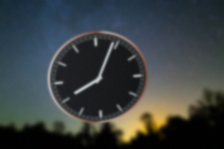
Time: {"hour": 8, "minute": 4}
